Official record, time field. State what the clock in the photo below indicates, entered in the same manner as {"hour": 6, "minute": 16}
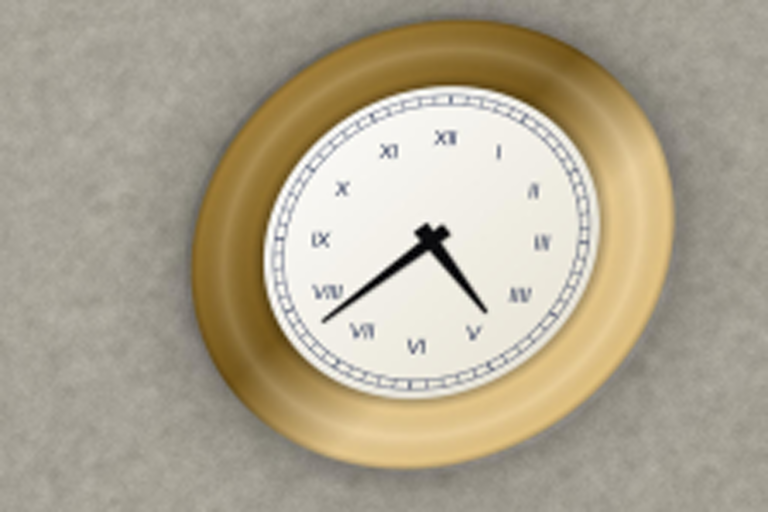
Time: {"hour": 4, "minute": 38}
